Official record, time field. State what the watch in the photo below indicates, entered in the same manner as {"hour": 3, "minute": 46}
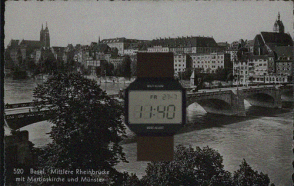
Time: {"hour": 11, "minute": 40}
